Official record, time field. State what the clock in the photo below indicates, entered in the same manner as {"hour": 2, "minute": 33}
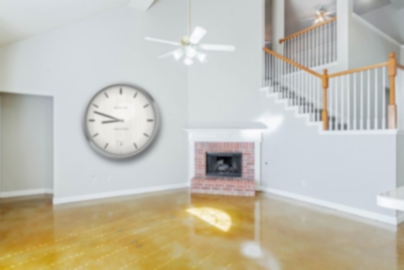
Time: {"hour": 8, "minute": 48}
